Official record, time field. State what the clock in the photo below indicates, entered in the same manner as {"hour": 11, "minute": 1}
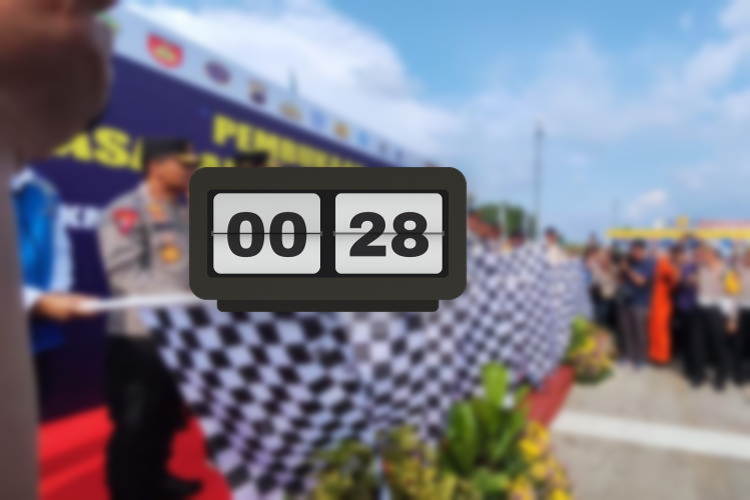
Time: {"hour": 0, "minute": 28}
